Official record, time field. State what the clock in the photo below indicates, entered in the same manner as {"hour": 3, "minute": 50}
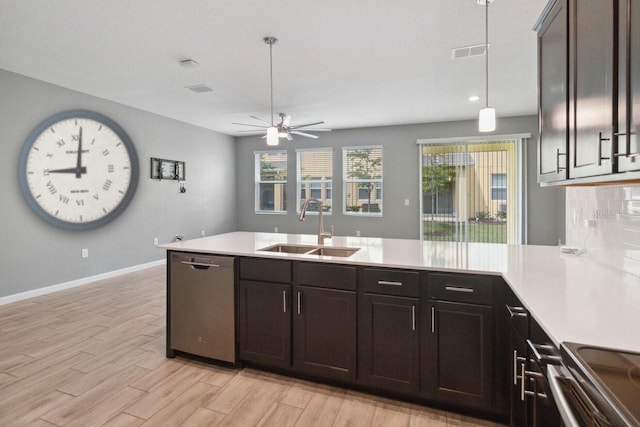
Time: {"hour": 9, "minute": 1}
